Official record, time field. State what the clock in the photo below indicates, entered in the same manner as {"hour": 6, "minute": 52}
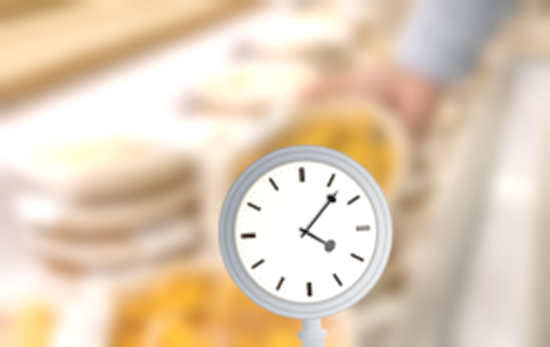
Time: {"hour": 4, "minute": 7}
